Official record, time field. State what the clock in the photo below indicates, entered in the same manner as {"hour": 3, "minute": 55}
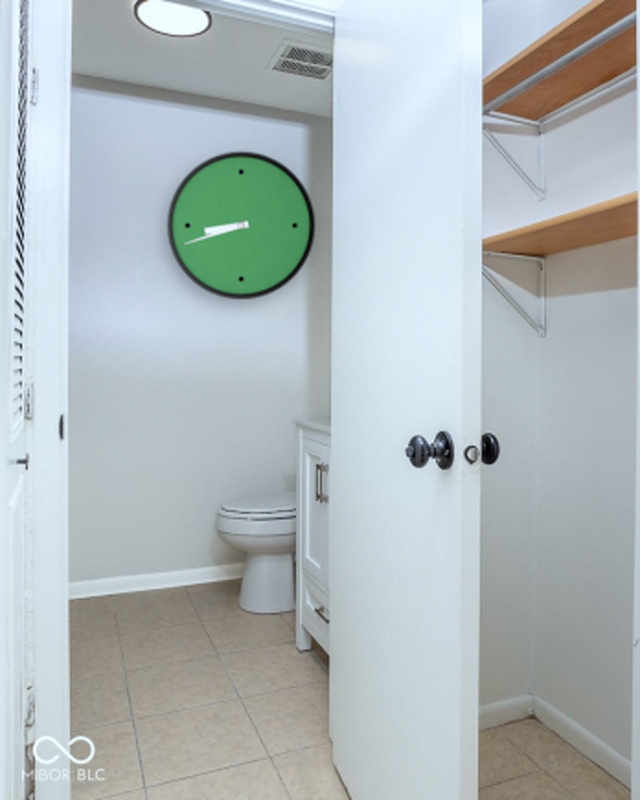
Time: {"hour": 8, "minute": 42}
